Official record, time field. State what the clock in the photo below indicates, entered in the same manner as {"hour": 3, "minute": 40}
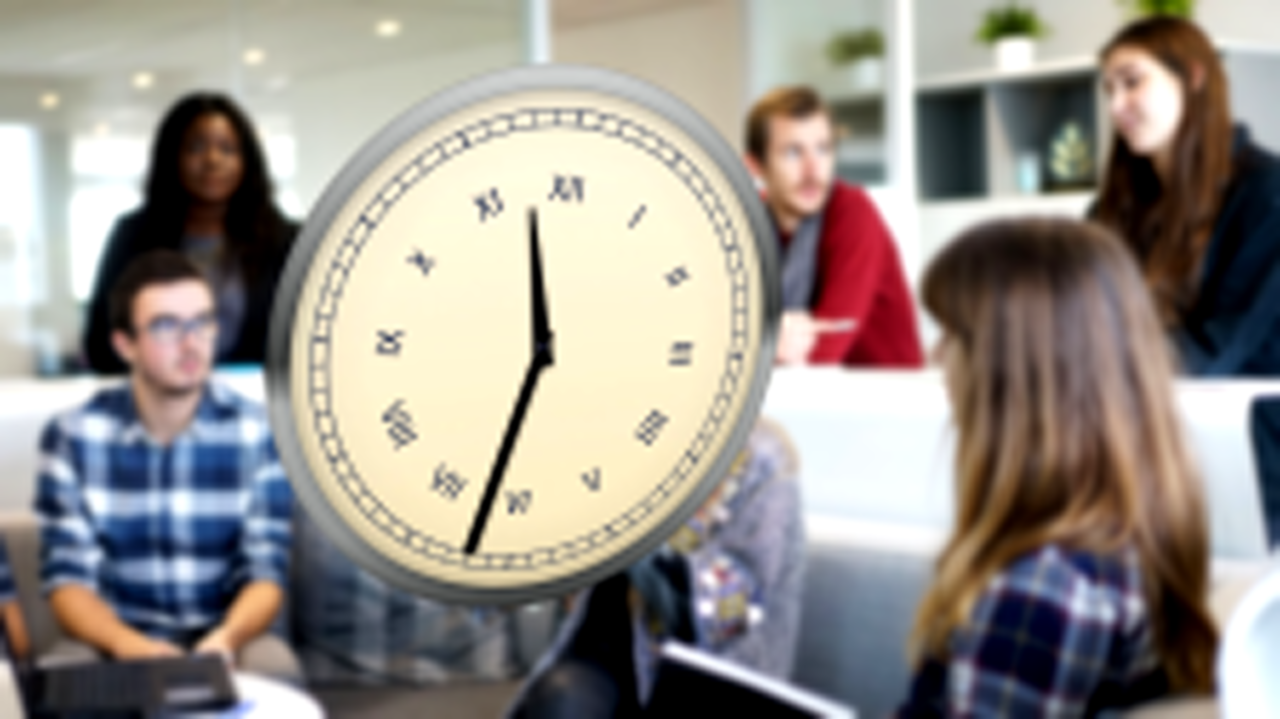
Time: {"hour": 11, "minute": 32}
